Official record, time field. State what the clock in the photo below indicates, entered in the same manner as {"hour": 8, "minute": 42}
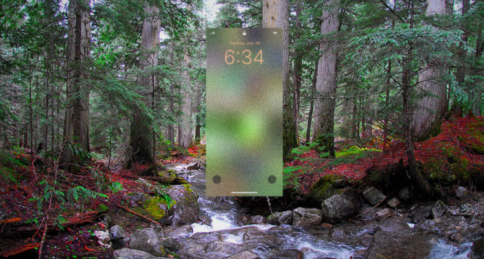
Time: {"hour": 6, "minute": 34}
